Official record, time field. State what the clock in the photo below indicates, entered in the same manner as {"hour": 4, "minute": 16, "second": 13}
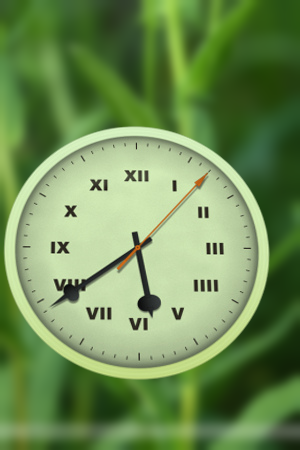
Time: {"hour": 5, "minute": 39, "second": 7}
